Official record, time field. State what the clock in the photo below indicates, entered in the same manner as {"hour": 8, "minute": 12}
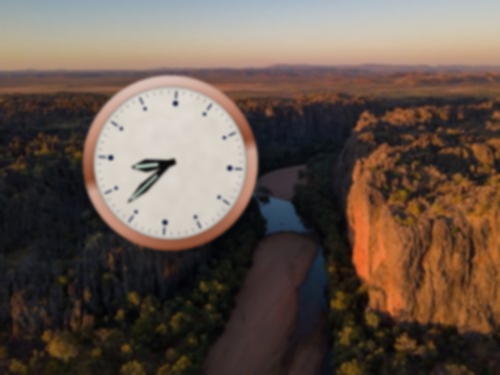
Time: {"hour": 8, "minute": 37}
